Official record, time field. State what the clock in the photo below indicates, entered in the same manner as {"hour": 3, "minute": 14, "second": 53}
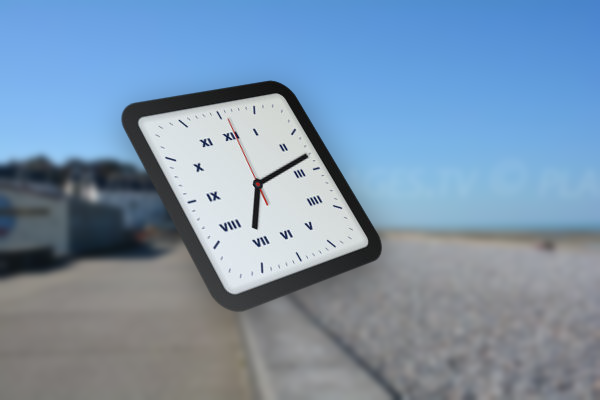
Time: {"hour": 7, "minute": 13, "second": 1}
